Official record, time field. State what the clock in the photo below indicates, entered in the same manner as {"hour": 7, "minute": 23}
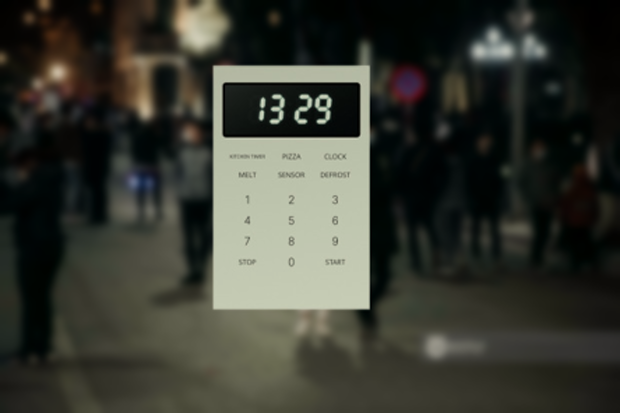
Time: {"hour": 13, "minute": 29}
